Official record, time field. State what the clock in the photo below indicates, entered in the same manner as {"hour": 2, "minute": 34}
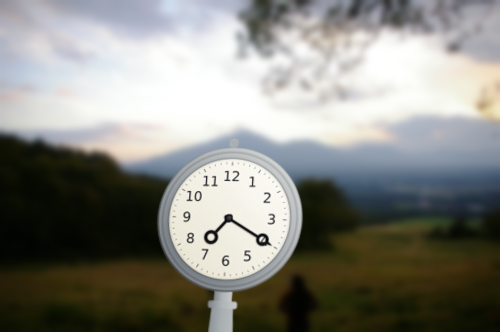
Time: {"hour": 7, "minute": 20}
